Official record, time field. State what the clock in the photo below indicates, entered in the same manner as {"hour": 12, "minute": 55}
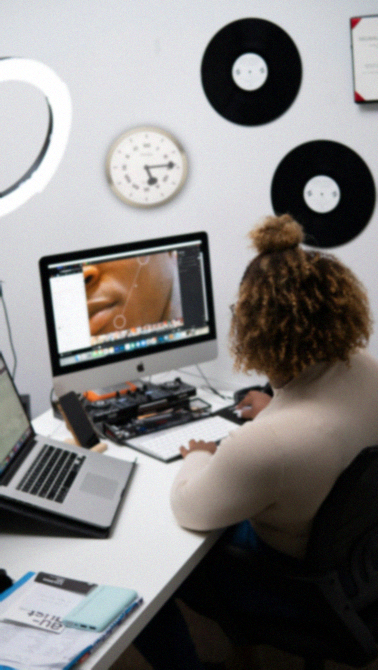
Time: {"hour": 5, "minute": 14}
